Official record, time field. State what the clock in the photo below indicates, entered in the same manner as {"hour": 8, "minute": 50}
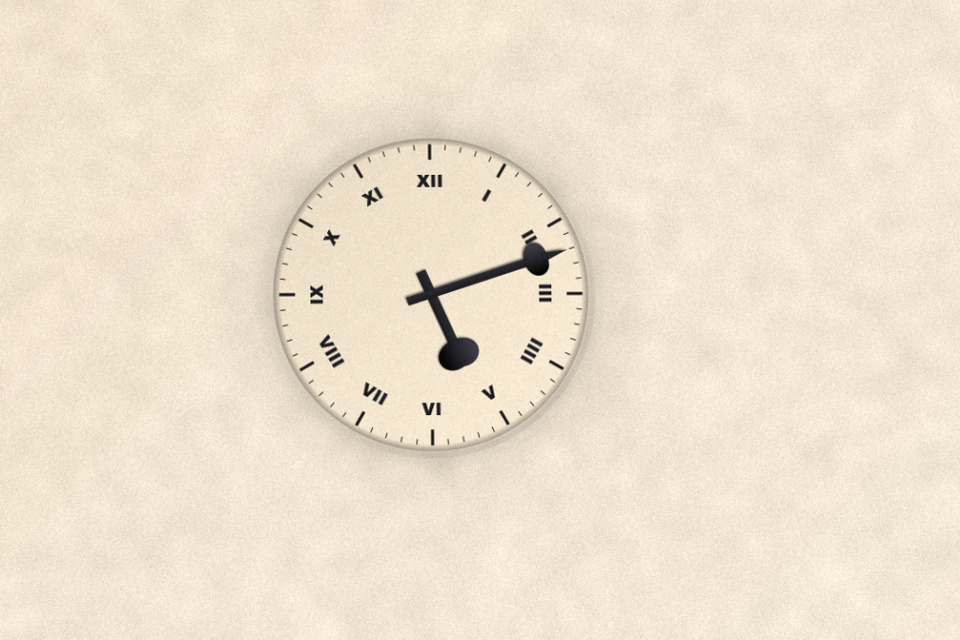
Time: {"hour": 5, "minute": 12}
